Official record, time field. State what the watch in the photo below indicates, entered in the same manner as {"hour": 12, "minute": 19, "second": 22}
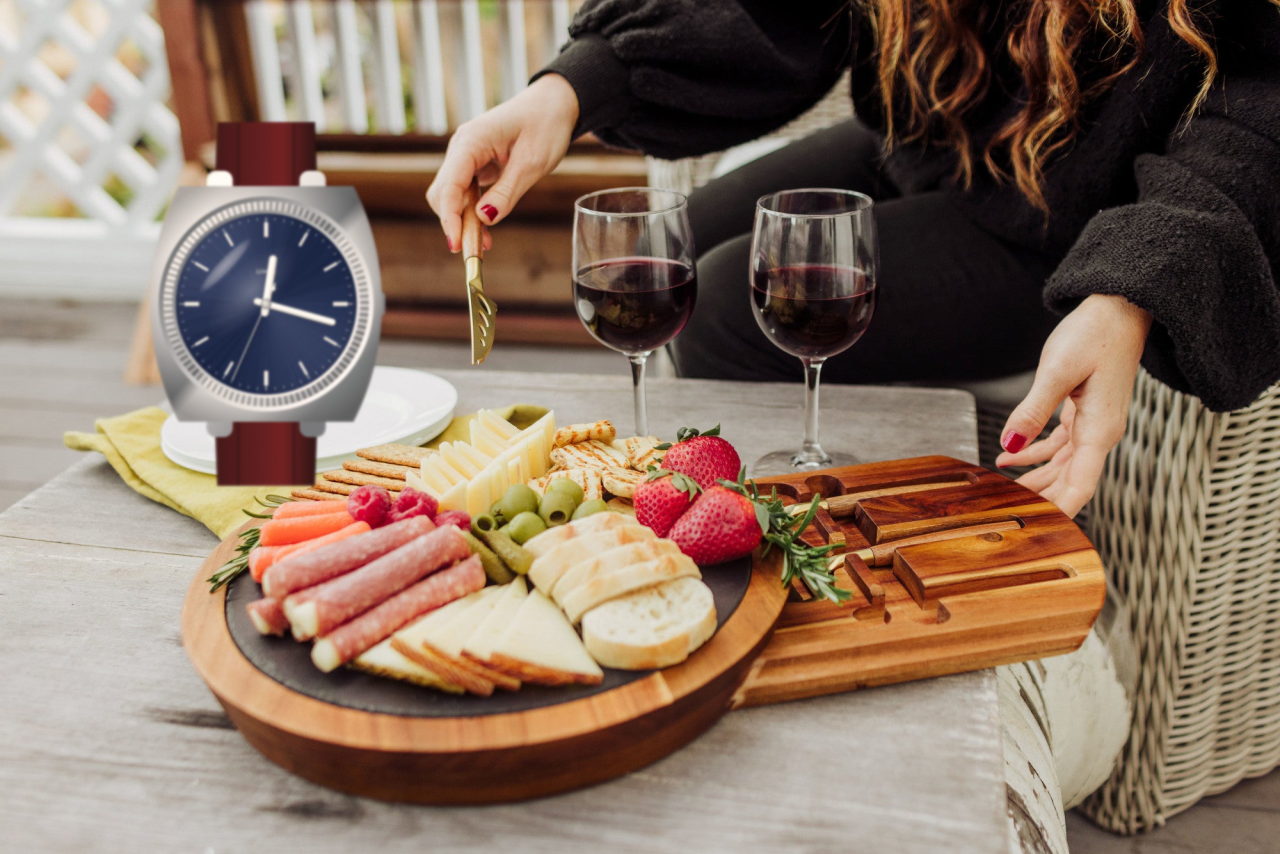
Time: {"hour": 12, "minute": 17, "second": 34}
